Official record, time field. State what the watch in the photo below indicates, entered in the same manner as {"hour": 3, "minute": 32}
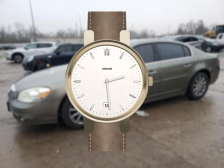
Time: {"hour": 2, "minute": 29}
